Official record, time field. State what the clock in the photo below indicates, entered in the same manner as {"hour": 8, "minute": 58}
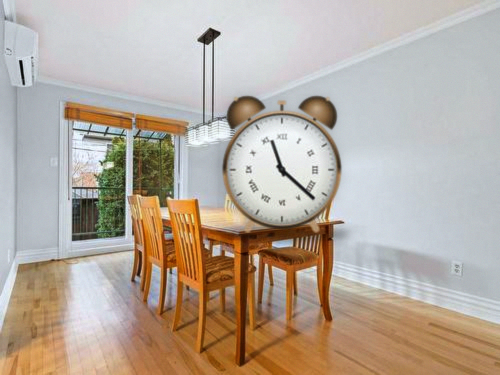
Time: {"hour": 11, "minute": 22}
